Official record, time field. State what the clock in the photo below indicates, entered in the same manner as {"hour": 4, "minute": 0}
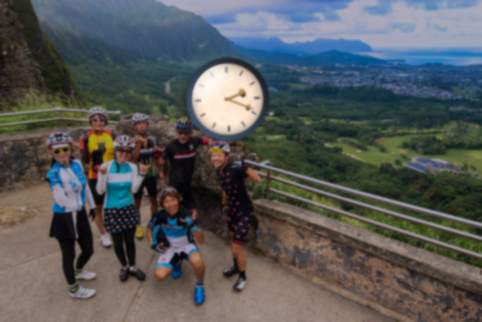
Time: {"hour": 2, "minute": 19}
